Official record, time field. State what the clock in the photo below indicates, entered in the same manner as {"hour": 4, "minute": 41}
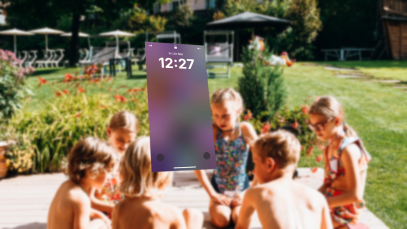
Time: {"hour": 12, "minute": 27}
